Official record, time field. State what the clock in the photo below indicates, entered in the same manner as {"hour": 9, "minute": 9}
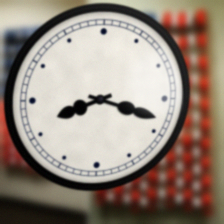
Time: {"hour": 8, "minute": 18}
